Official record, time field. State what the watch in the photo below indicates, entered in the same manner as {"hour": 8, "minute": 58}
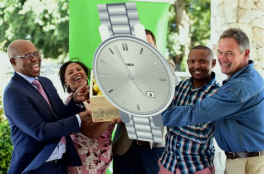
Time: {"hour": 4, "minute": 57}
